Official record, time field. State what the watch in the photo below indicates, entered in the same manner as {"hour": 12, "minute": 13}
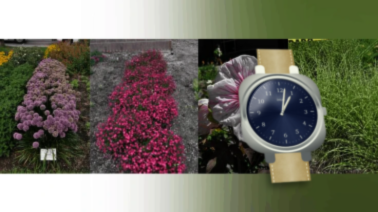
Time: {"hour": 1, "minute": 2}
